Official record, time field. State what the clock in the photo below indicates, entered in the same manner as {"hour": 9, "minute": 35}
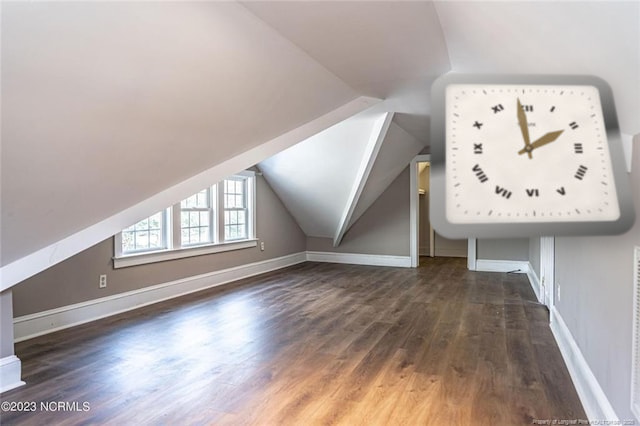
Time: {"hour": 1, "minute": 59}
